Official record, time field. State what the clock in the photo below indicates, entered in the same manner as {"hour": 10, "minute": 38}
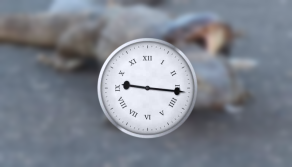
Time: {"hour": 9, "minute": 16}
